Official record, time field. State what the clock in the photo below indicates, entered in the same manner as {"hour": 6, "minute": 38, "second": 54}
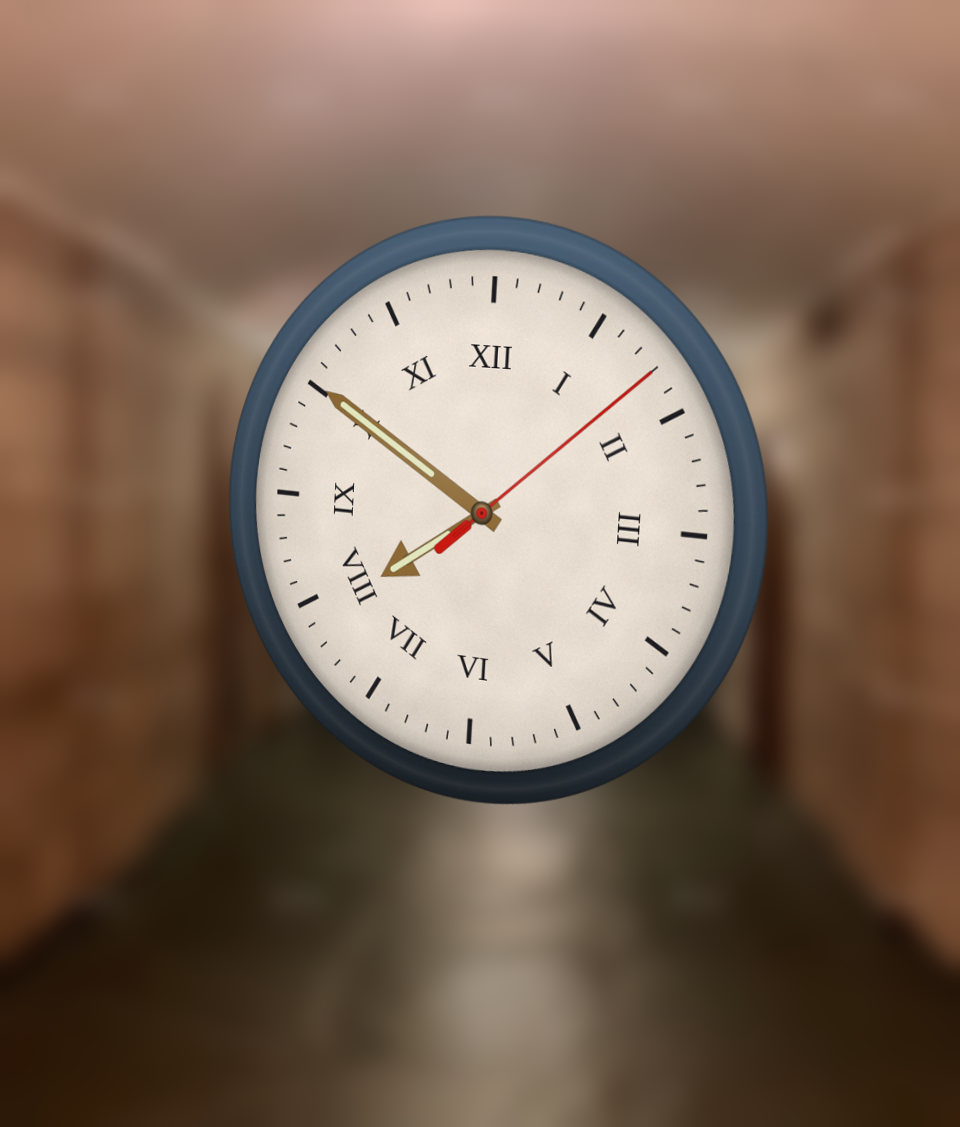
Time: {"hour": 7, "minute": 50, "second": 8}
